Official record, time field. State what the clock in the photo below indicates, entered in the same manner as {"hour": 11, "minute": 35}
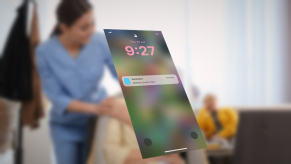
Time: {"hour": 9, "minute": 27}
